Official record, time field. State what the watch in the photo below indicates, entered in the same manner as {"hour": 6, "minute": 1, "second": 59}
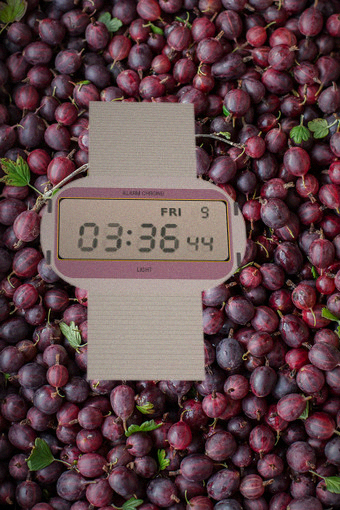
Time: {"hour": 3, "minute": 36, "second": 44}
